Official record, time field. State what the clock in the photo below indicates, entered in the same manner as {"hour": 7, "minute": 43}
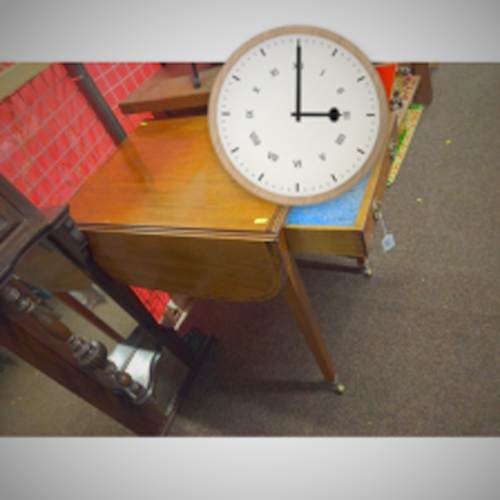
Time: {"hour": 3, "minute": 0}
